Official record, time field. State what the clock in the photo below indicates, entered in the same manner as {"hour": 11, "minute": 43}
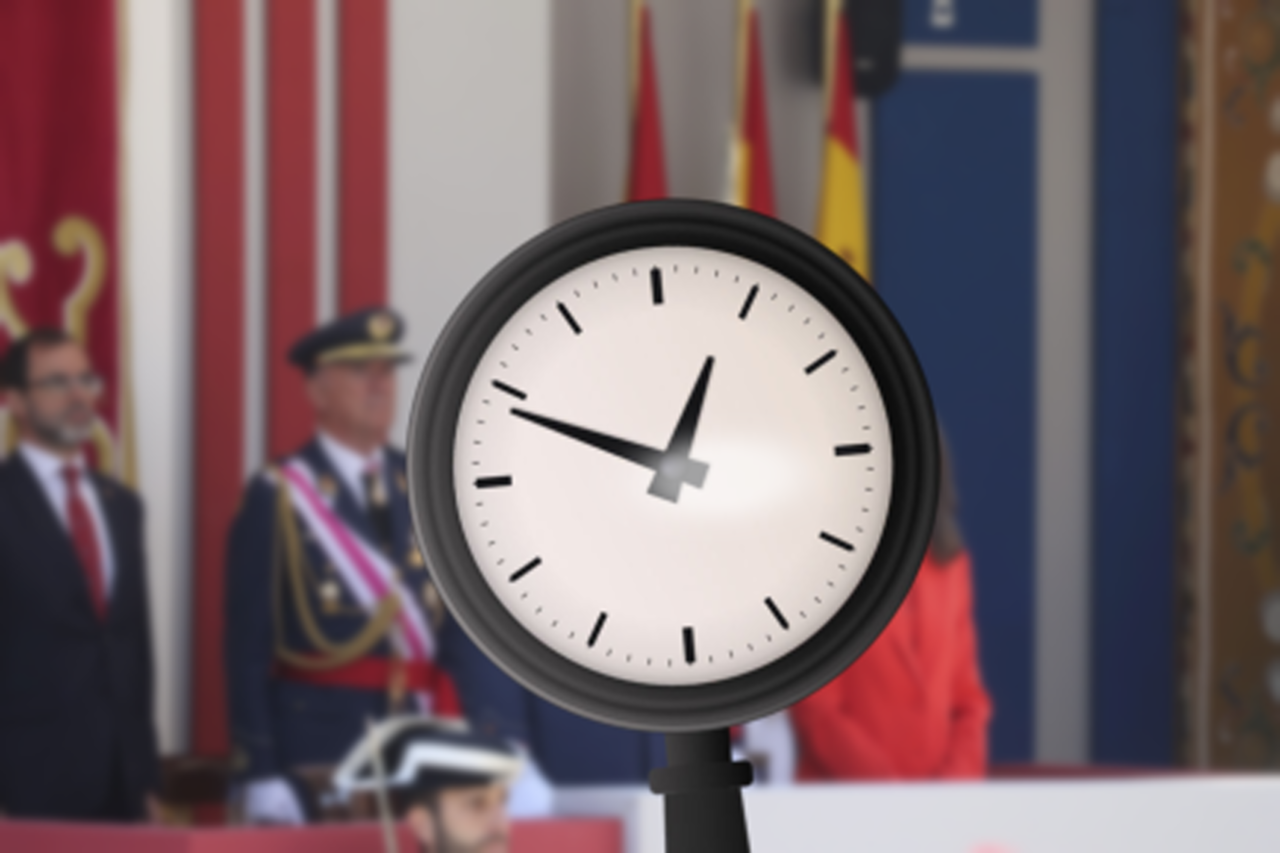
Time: {"hour": 12, "minute": 49}
